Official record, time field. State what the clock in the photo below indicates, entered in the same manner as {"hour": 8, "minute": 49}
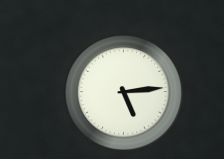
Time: {"hour": 5, "minute": 14}
